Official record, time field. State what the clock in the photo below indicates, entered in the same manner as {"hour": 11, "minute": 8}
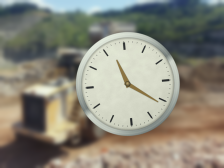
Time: {"hour": 11, "minute": 21}
